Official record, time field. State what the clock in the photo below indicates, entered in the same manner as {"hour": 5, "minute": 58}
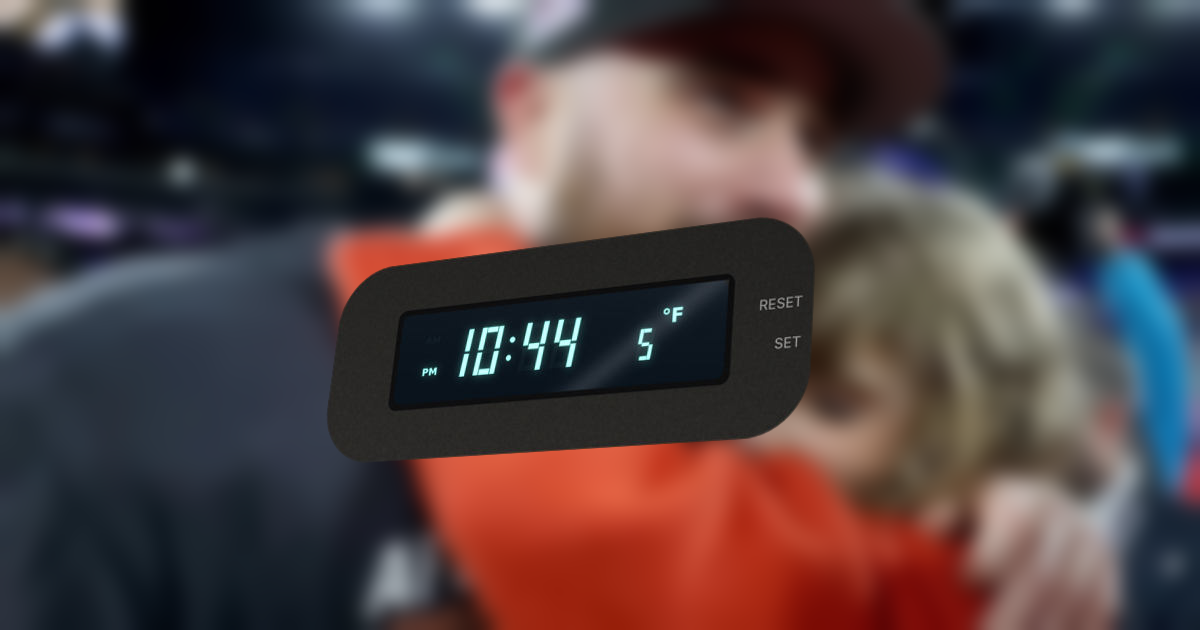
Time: {"hour": 10, "minute": 44}
